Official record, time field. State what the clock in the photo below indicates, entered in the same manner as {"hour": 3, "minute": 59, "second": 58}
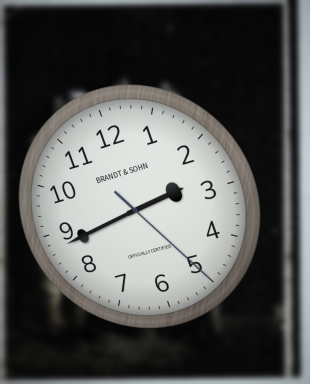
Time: {"hour": 2, "minute": 43, "second": 25}
